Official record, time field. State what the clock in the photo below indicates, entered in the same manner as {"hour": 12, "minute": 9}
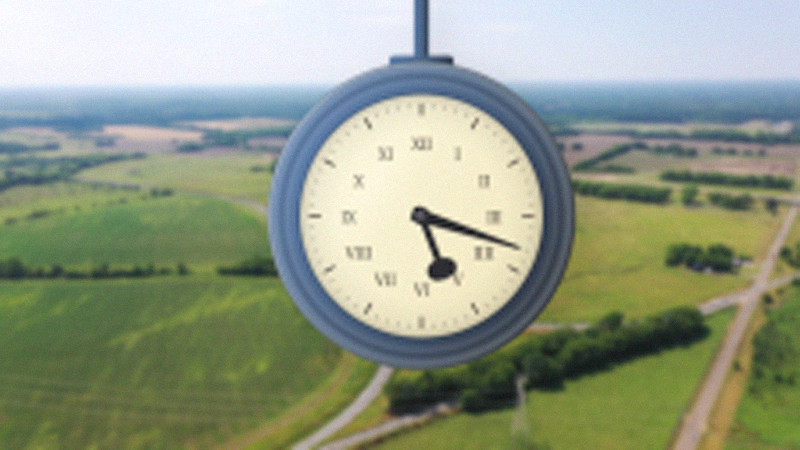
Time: {"hour": 5, "minute": 18}
